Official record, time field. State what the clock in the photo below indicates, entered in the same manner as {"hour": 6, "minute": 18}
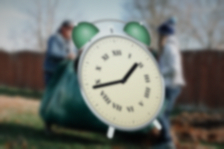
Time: {"hour": 1, "minute": 44}
